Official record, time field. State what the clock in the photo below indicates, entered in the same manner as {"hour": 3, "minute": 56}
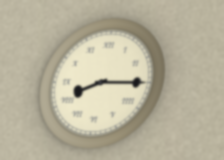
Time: {"hour": 8, "minute": 15}
